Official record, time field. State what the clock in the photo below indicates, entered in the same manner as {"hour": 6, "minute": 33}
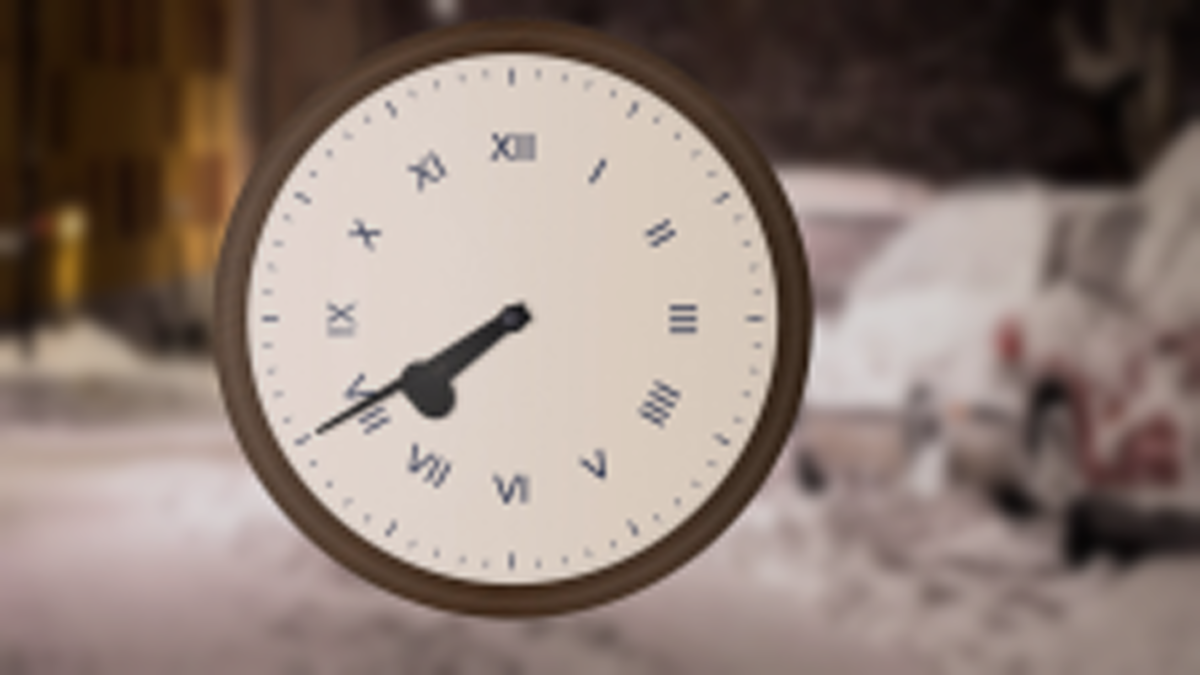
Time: {"hour": 7, "minute": 40}
